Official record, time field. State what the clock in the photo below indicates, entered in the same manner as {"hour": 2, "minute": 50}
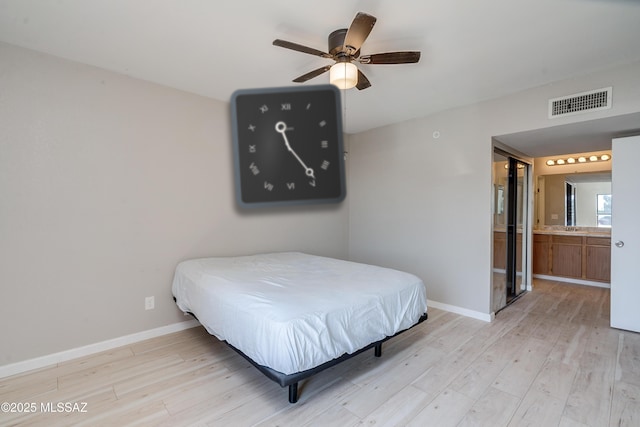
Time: {"hour": 11, "minute": 24}
